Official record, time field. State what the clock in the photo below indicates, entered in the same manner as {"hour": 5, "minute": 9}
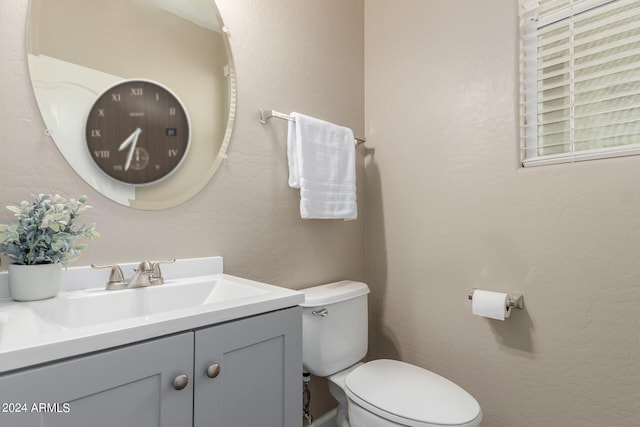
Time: {"hour": 7, "minute": 33}
